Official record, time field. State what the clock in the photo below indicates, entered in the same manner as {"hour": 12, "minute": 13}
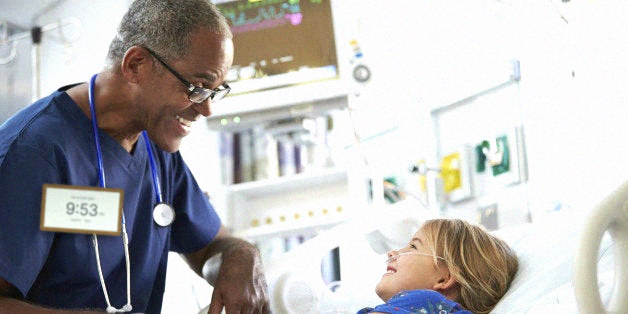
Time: {"hour": 9, "minute": 53}
